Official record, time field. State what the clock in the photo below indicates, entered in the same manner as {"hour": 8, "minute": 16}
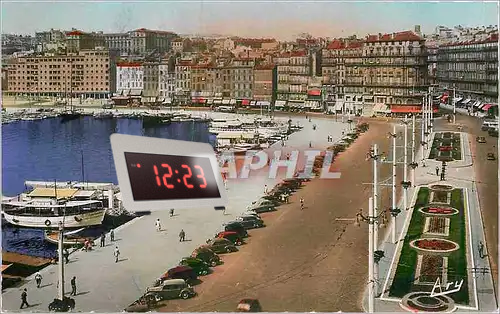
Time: {"hour": 12, "minute": 23}
